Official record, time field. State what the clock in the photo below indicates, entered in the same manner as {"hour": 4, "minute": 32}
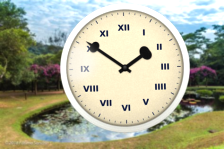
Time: {"hour": 1, "minute": 51}
